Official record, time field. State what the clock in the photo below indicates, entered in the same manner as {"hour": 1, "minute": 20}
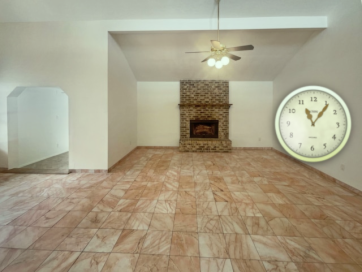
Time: {"hour": 11, "minute": 6}
